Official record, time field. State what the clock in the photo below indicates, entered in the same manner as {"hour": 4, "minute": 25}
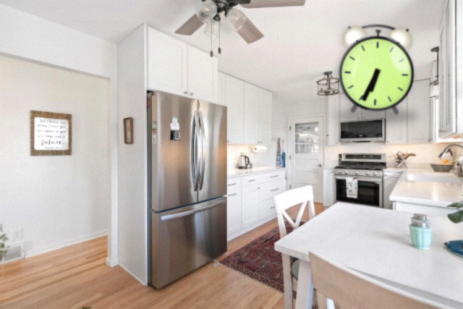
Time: {"hour": 6, "minute": 34}
